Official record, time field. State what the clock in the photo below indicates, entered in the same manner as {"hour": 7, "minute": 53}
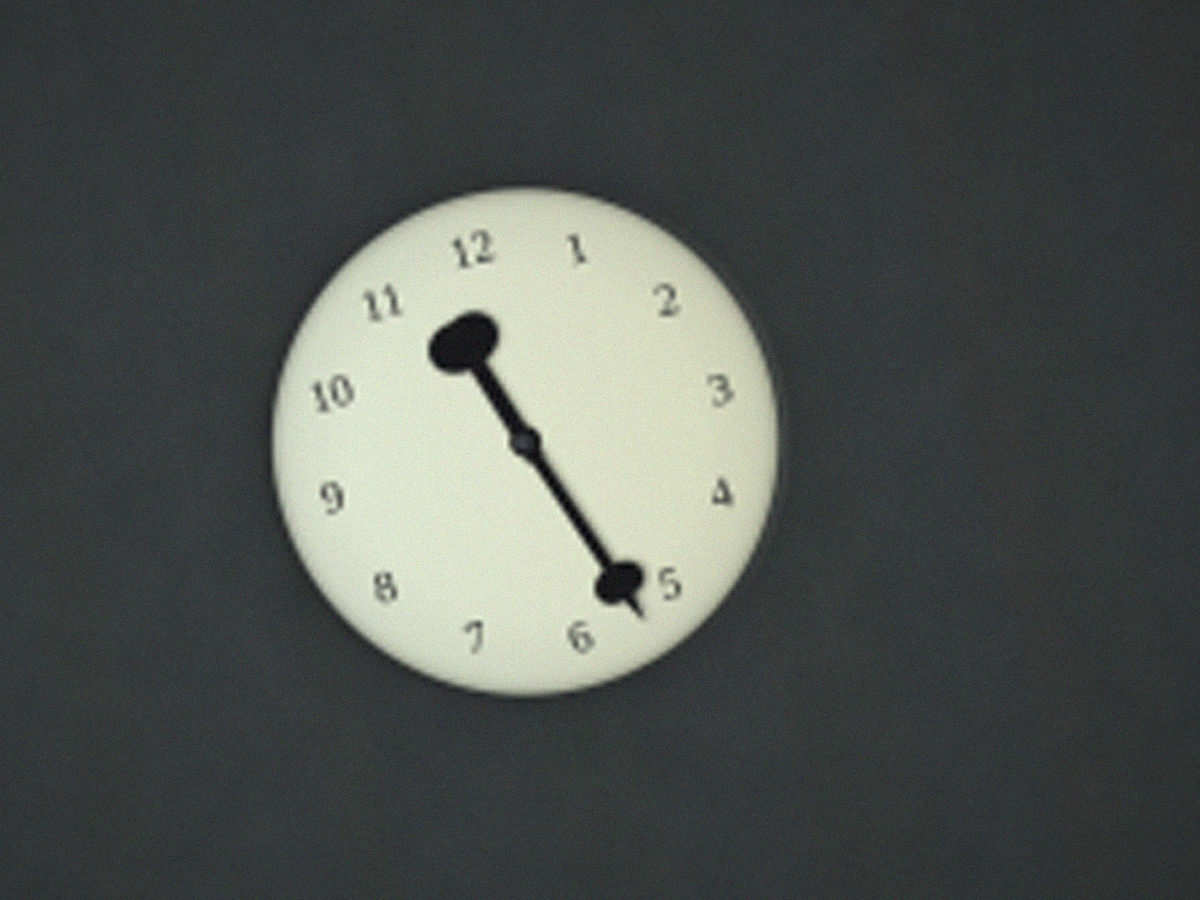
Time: {"hour": 11, "minute": 27}
